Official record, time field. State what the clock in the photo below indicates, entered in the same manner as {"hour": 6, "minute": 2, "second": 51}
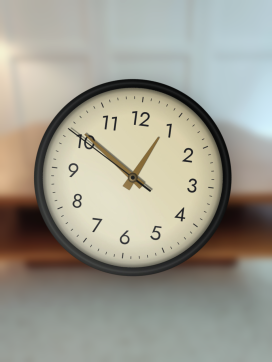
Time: {"hour": 12, "minute": 50, "second": 50}
